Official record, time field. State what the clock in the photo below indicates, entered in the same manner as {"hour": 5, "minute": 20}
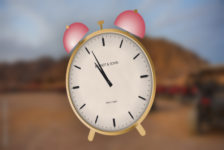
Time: {"hour": 10, "minute": 56}
